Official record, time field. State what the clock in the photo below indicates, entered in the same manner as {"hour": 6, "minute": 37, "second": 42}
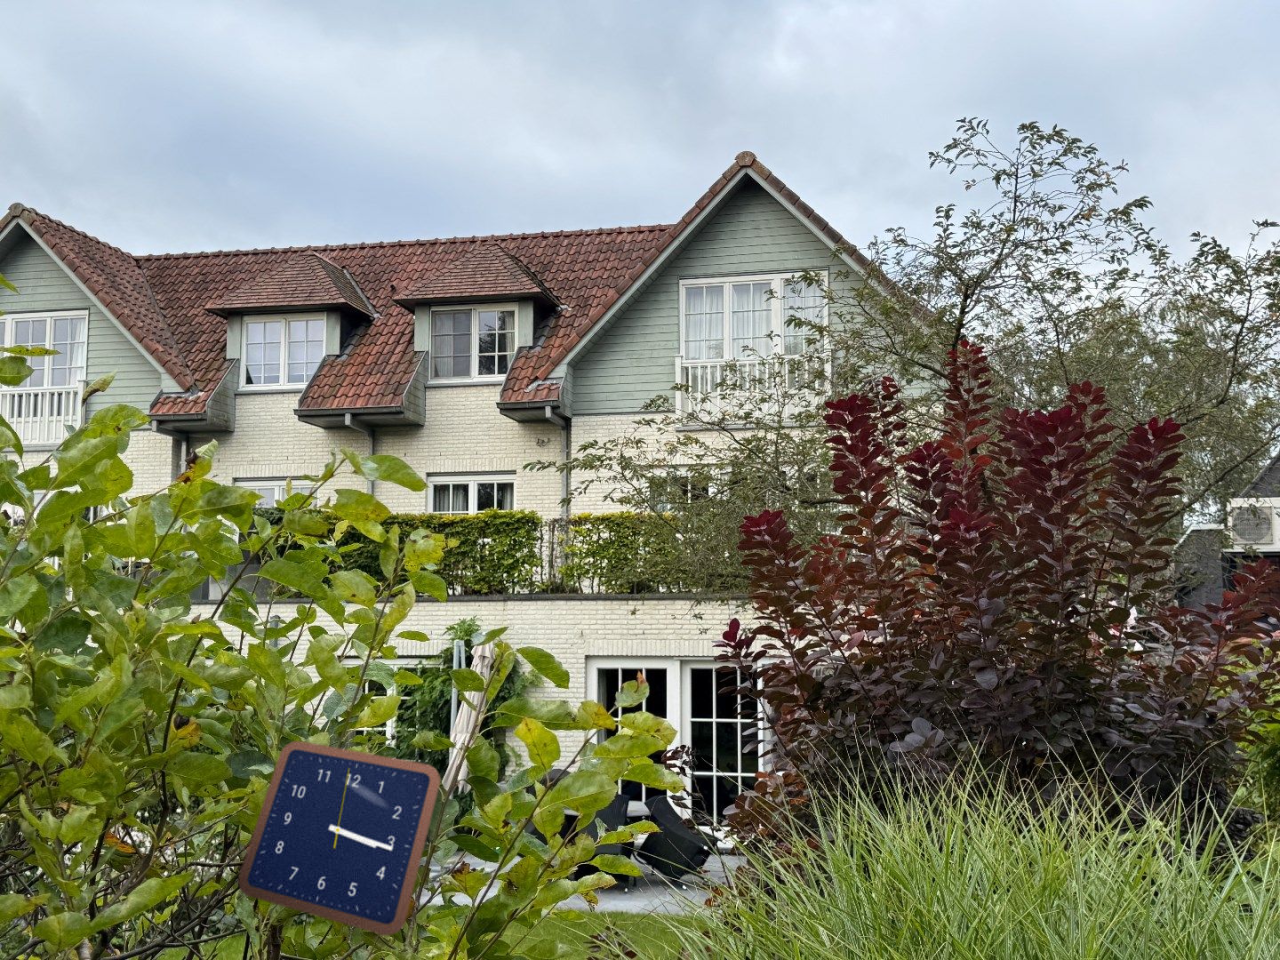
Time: {"hour": 3, "minute": 15, "second": 59}
